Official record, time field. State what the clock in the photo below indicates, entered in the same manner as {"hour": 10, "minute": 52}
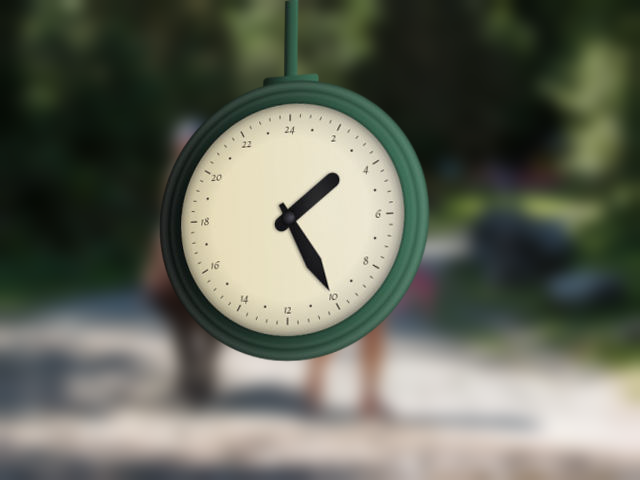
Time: {"hour": 3, "minute": 25}
